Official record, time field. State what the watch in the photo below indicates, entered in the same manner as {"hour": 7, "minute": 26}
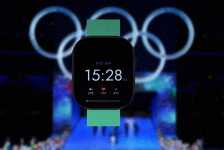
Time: {"hour": 15, "minute": 28}
